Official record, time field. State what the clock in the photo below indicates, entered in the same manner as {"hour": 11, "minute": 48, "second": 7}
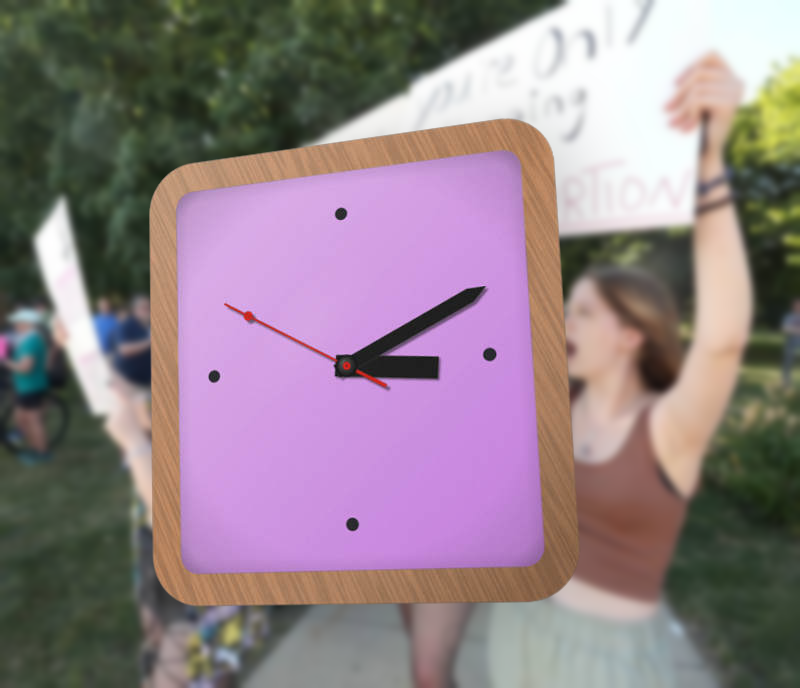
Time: {"hour": 3, "minute": 10, "second": 50}
